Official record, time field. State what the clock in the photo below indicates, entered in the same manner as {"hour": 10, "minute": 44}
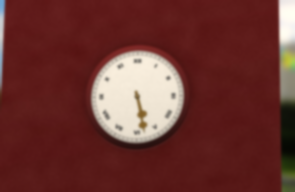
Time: {"hour": 5, "minute": 28}
